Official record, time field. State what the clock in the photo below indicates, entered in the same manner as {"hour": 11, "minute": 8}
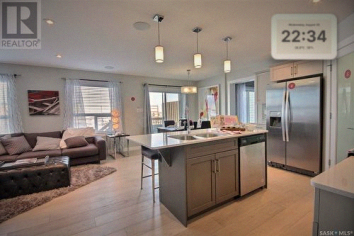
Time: {"hour": 22, "minute": 34}
